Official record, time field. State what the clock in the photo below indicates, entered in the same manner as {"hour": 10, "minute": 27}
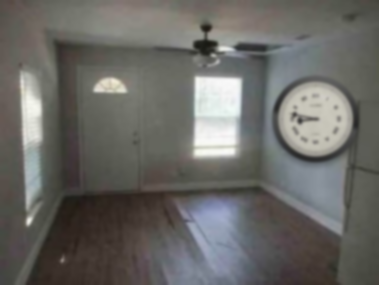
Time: {"hour": 8, "minute": 47}
